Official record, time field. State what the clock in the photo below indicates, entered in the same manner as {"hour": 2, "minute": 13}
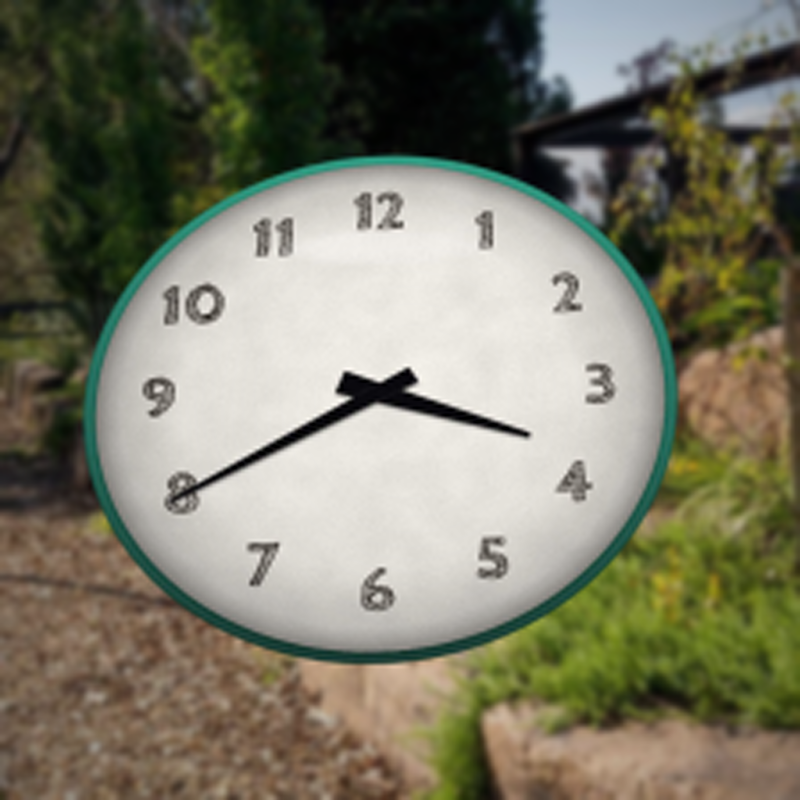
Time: {"hour": 3, "minute": 40}
